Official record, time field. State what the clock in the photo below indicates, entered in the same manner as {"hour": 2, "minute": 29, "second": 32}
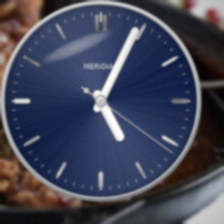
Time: {"hour": 5, "minute": 4, "second": 21}
